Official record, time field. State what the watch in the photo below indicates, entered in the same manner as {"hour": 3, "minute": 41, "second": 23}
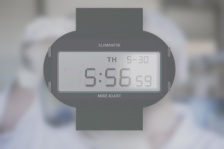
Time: {"hour": 5, "minute": 56, "second": 59}
